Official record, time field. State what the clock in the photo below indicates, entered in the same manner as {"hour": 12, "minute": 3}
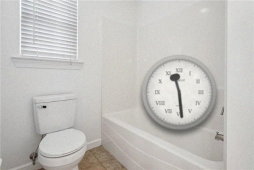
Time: {"hour": 11, "minute": 29}
